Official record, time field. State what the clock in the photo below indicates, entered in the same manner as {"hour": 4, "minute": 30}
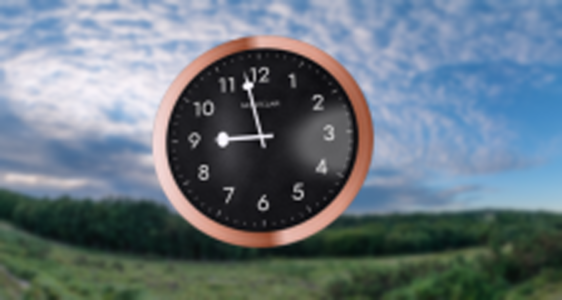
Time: {"hour": 8, "minute": 58}
